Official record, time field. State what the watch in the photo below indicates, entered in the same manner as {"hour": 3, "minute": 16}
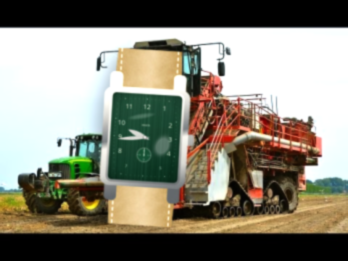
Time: {"hour": 9, "minute": 44}
